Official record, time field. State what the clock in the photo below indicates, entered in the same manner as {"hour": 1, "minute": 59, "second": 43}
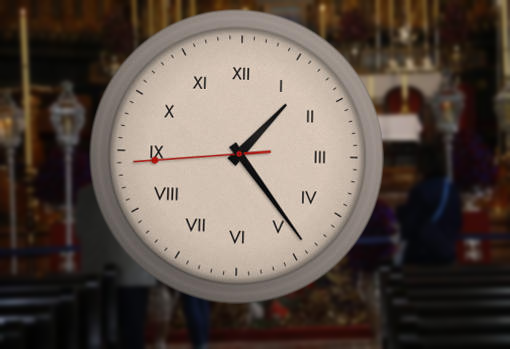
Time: {"hour": 1, "minute": 23, "second": 44}
